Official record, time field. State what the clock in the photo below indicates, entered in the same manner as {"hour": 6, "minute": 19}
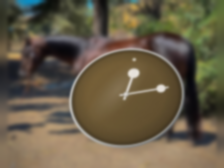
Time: {"hour": 12, "minute": 12}
